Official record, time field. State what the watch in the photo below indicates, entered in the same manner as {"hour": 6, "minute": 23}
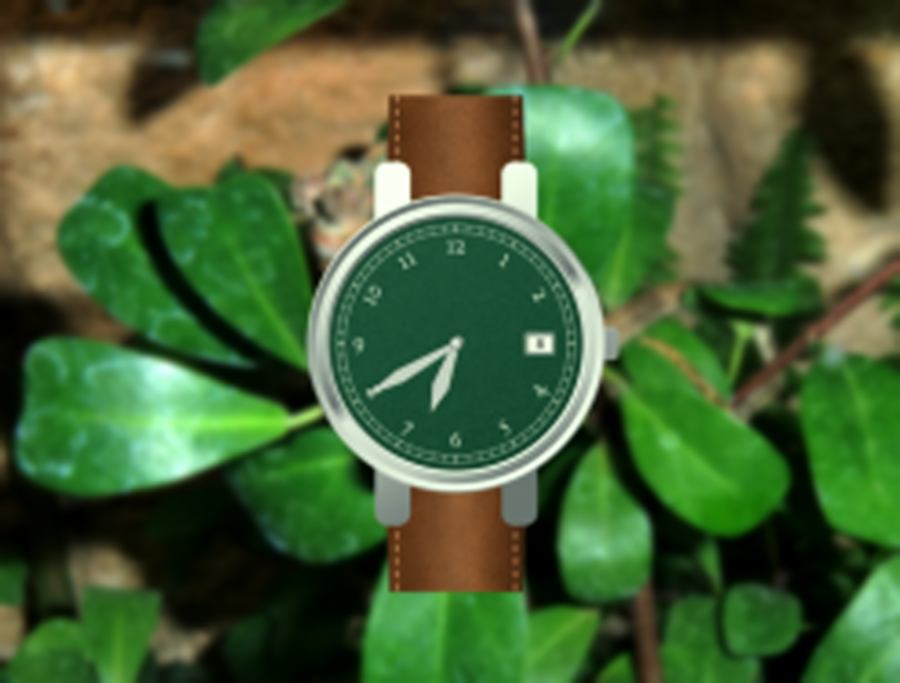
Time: {"hour": 6, "minute": 40}
